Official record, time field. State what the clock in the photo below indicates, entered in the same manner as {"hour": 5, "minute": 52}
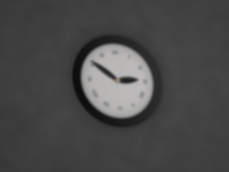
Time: {"hour": 2, "minute": 51}
